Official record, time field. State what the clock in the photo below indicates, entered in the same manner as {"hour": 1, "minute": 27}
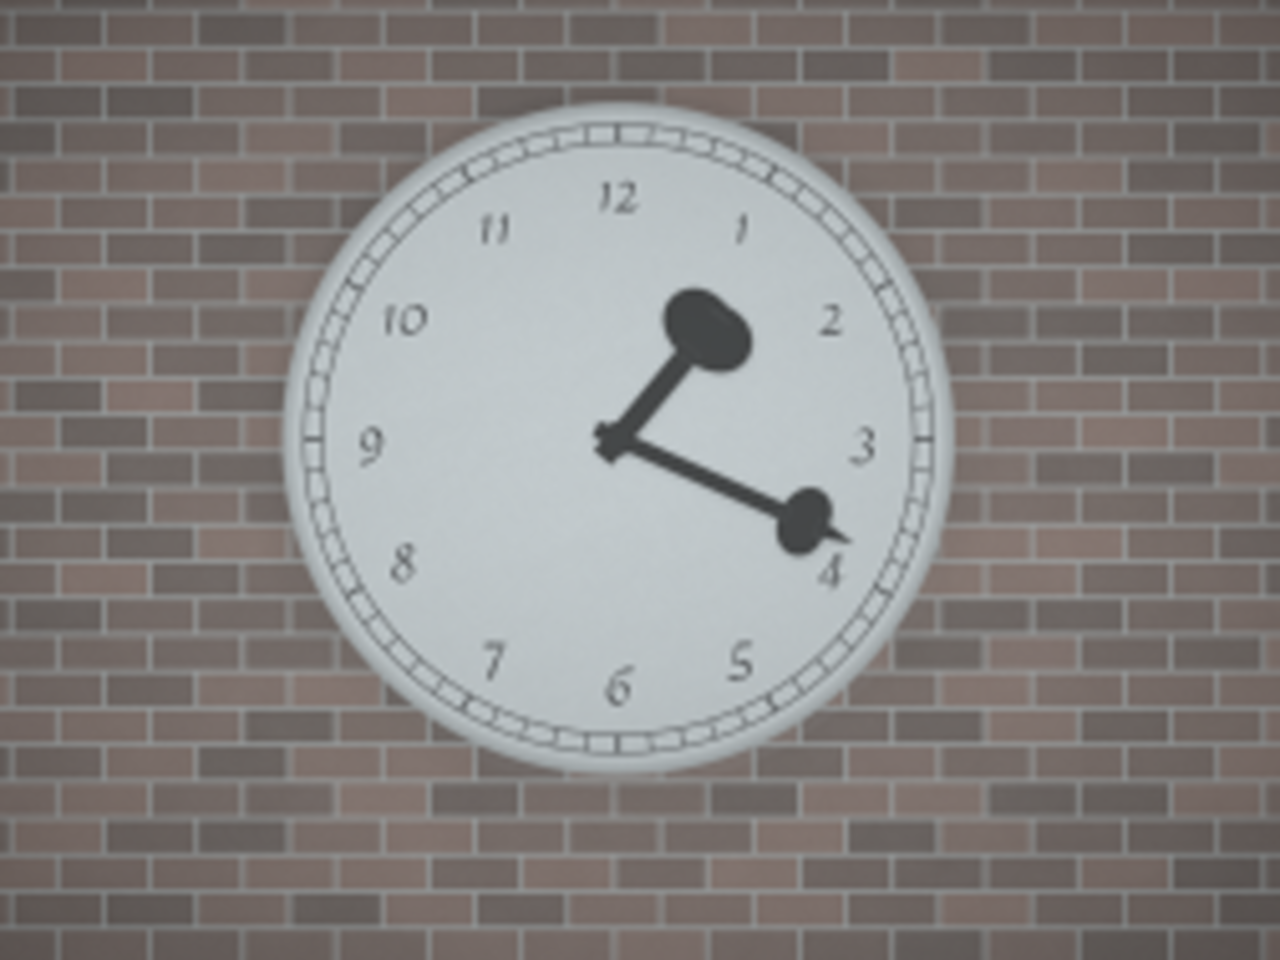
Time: {"hour": 1, "minute": 19}
